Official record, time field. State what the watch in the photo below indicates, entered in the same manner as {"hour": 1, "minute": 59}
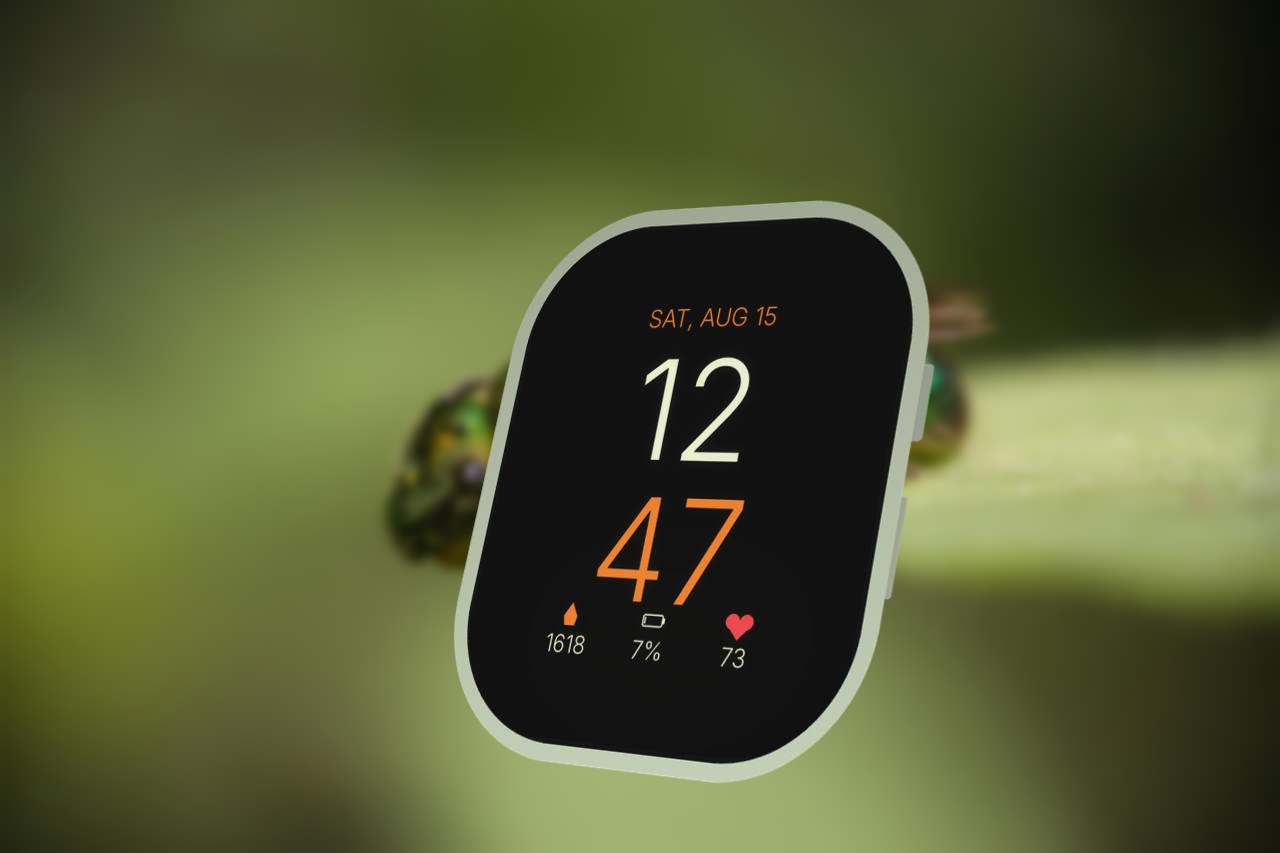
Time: {"hour": 12, "minute": 47}
